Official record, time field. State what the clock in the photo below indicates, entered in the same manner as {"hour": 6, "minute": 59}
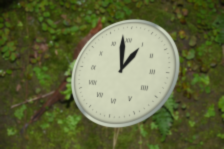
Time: {"hour": 12, "minute": 58}
